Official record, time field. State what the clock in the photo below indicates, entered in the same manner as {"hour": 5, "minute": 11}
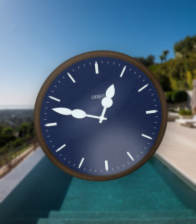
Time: {"hour": 12, "minute": 48}
